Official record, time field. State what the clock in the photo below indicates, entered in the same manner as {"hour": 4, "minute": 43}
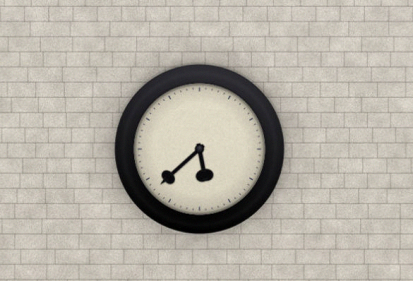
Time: {"hour": 5, "minute": 38}
